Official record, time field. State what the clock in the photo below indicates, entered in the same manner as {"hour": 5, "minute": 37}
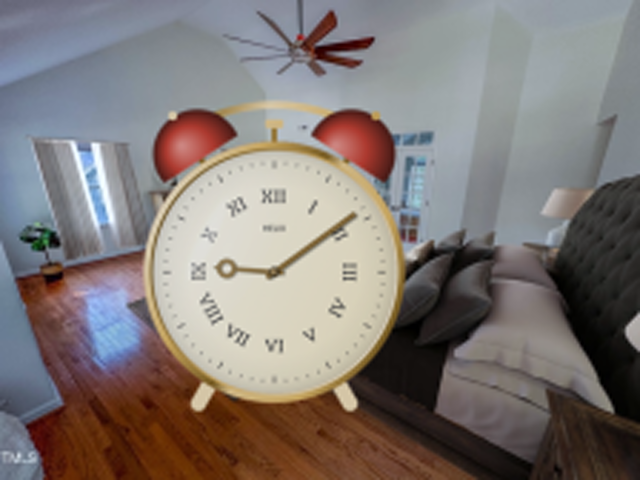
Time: {"hour": 9, "minute": 9}
